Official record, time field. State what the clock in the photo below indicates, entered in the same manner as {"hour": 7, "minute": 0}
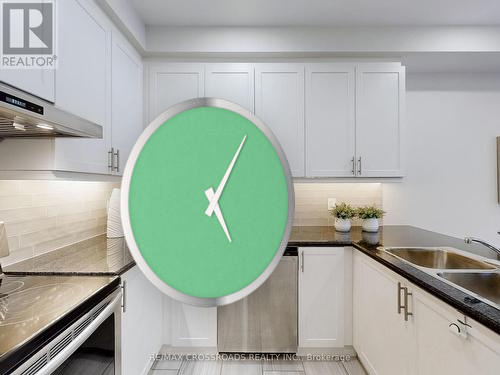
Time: {"hour": 5, "minute": 5}
